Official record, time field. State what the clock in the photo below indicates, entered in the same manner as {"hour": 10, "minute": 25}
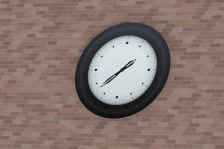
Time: {"hour": 1, "minute": 38}
